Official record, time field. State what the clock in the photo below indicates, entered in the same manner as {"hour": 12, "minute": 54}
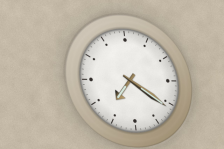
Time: {"hour": 7, "minute": 21}
